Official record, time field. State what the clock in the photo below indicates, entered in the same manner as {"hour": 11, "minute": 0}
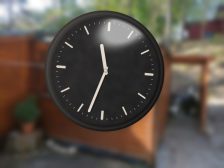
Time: {"hour": 11, "minute": 33}
